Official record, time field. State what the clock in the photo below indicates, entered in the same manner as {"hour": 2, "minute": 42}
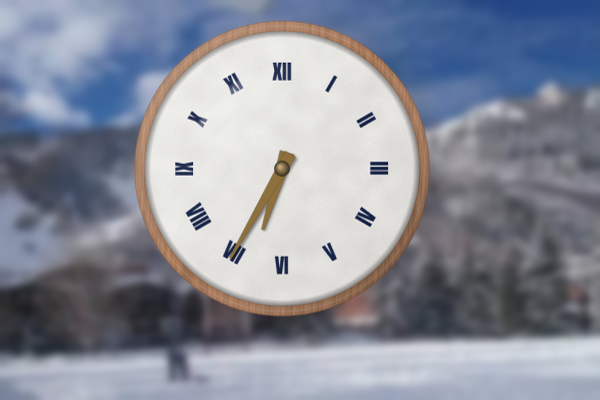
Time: {"hour": 6, "minute": 35}
